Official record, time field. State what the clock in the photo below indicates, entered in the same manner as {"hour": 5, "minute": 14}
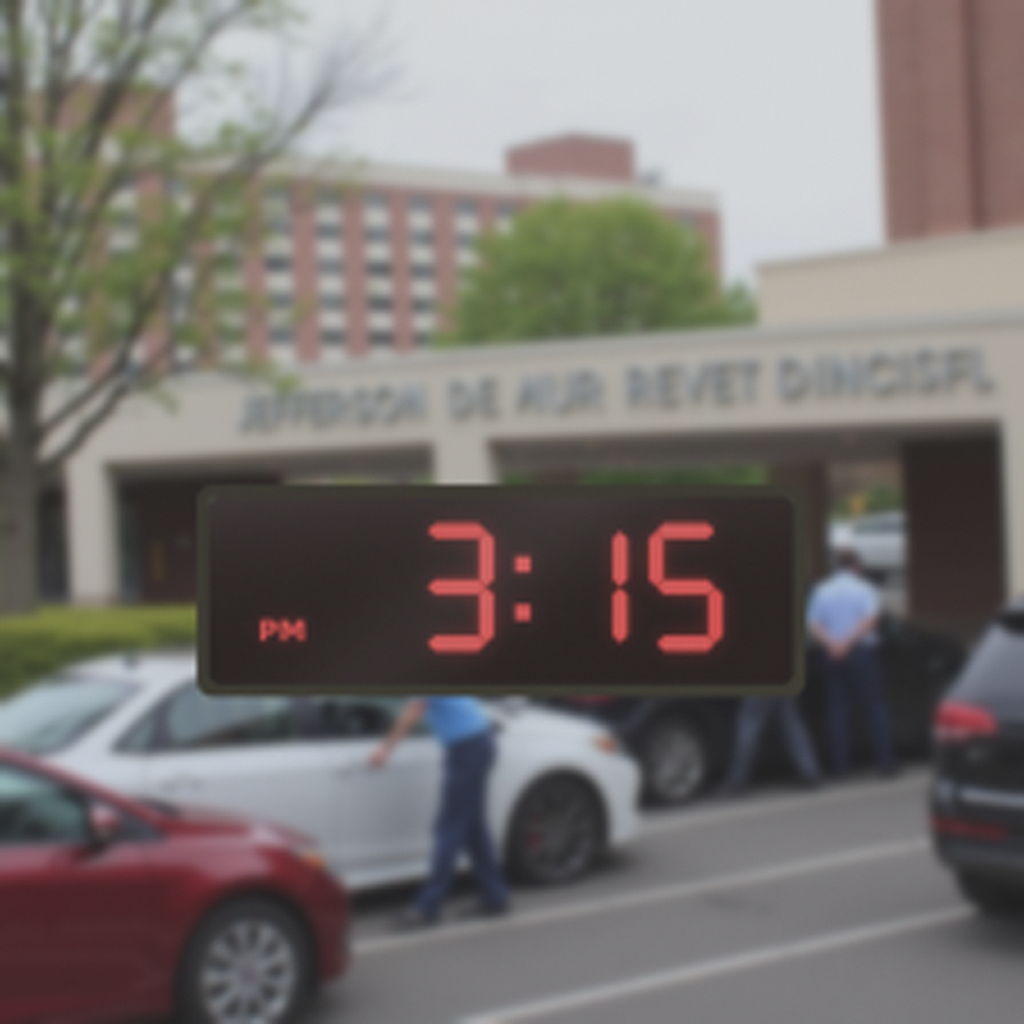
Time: {"hour": 3, "minute": 15}
